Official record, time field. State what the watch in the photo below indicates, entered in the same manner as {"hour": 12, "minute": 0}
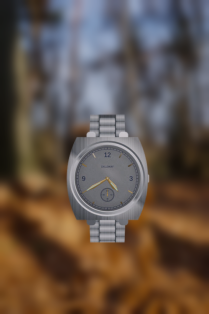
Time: {"hour": 4, "minute": 40}
